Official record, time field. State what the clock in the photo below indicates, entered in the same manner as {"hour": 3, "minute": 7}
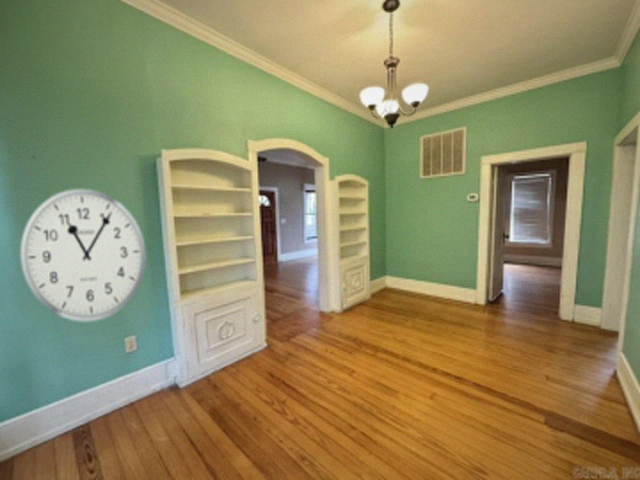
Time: {"hour": 11, "minute": 6}
